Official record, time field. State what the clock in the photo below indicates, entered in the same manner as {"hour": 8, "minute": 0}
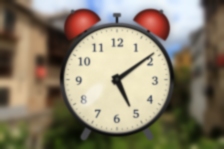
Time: {"hour": 5, "minute": 9}
